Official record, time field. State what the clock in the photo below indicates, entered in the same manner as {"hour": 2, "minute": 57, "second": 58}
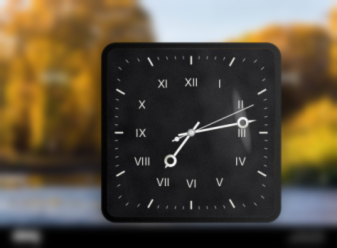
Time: {"hour": 7, "minute": 13, "second": 11}
